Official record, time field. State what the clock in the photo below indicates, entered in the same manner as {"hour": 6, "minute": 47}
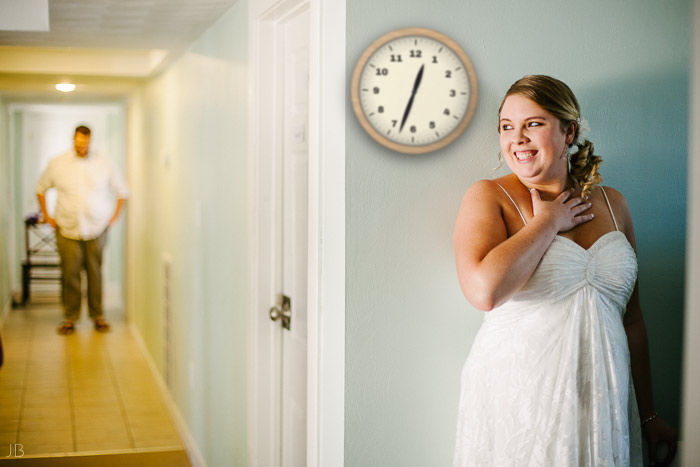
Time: {"hour": 12, "minute": 33}
